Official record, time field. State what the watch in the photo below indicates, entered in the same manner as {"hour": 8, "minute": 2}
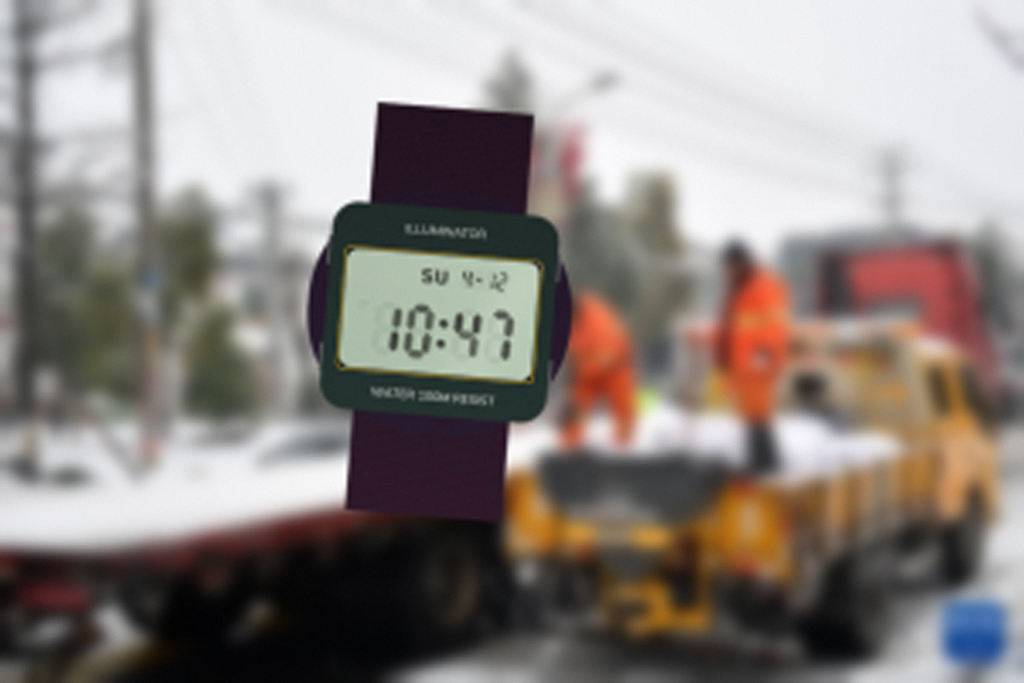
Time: {"hour": 10, "minute": 47}
